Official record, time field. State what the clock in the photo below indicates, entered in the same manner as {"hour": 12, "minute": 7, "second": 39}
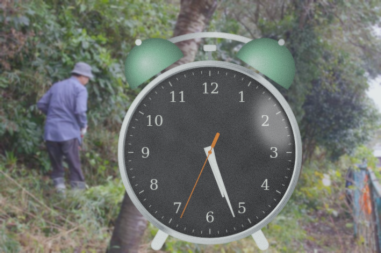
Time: {"hour": 5, "minute": 26, "second": 34}
